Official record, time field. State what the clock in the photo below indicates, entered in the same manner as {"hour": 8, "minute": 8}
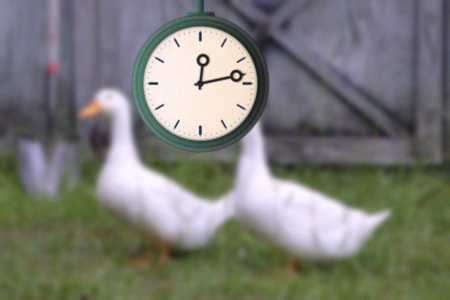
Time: {"hour": 12, "minute": 13}
